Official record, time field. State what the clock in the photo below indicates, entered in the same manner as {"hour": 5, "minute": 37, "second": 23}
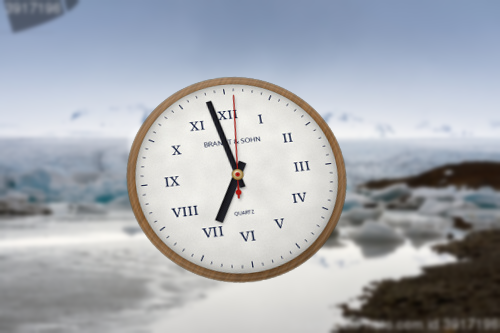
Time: {"hour": 6, "minute": 58, "second": 1}
